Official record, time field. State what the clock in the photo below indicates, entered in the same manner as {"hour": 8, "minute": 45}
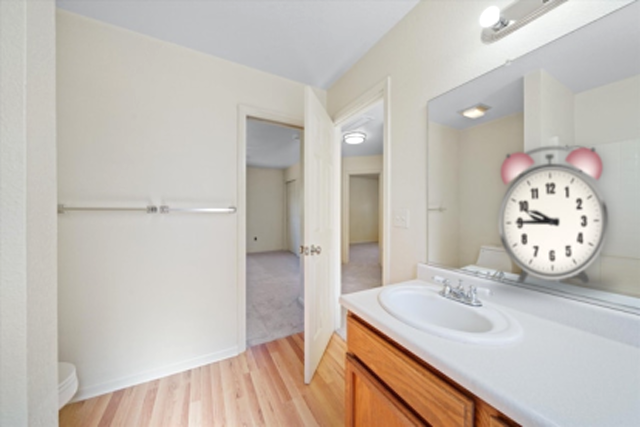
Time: {"hour": 9, "minute": 45}
